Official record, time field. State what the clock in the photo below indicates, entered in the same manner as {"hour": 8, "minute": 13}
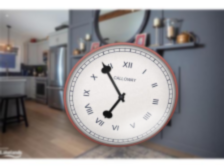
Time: {"hour": 6, "minute": 54}
